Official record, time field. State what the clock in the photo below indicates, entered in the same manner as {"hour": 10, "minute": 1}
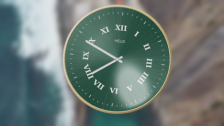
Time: {"hour": 7, "minute": 49}
